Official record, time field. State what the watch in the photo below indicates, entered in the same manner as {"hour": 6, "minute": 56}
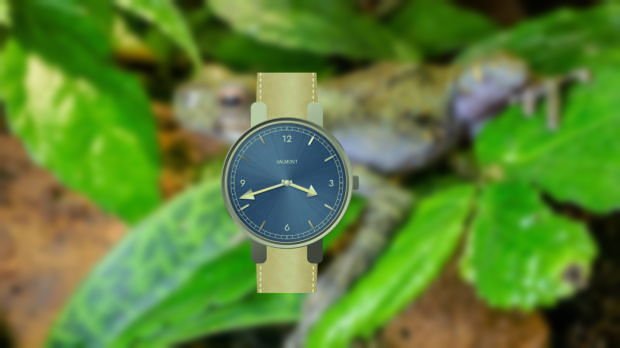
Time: {"hour": 3, "minute": 42}
